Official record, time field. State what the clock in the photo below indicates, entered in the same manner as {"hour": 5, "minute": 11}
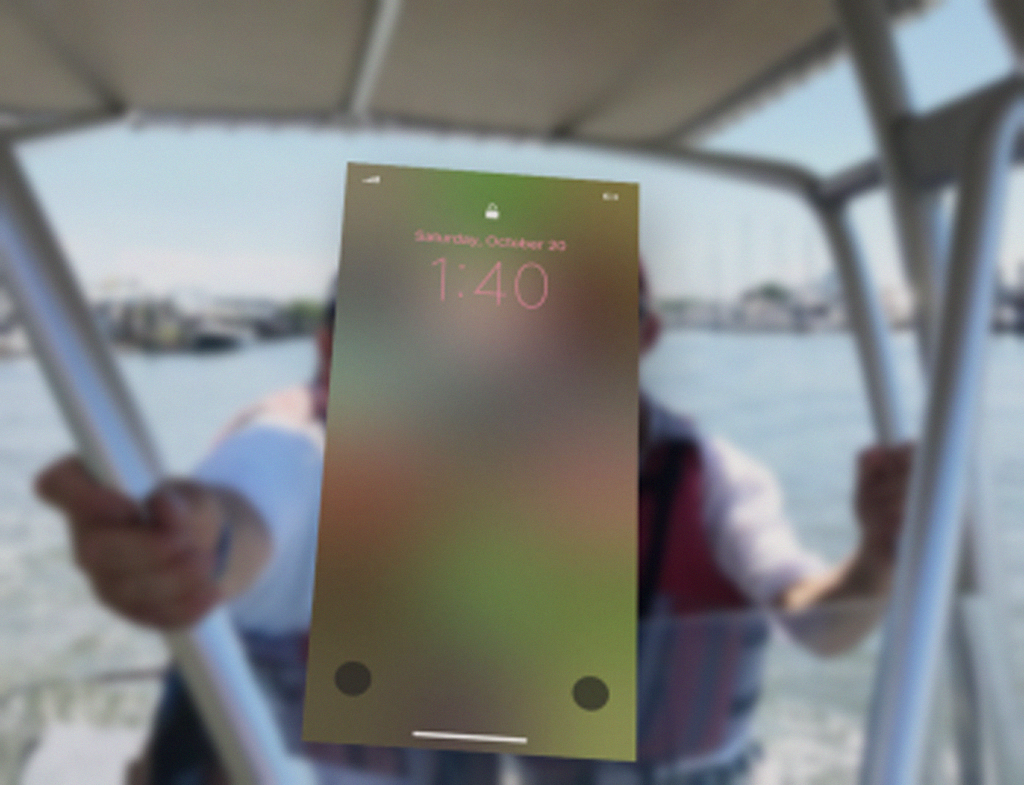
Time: {"hour": 1, "minute": 40}
